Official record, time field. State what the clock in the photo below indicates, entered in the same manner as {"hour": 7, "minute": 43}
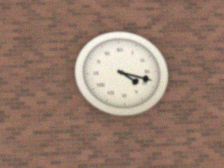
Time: {"hour": 4, "minute": 18}
